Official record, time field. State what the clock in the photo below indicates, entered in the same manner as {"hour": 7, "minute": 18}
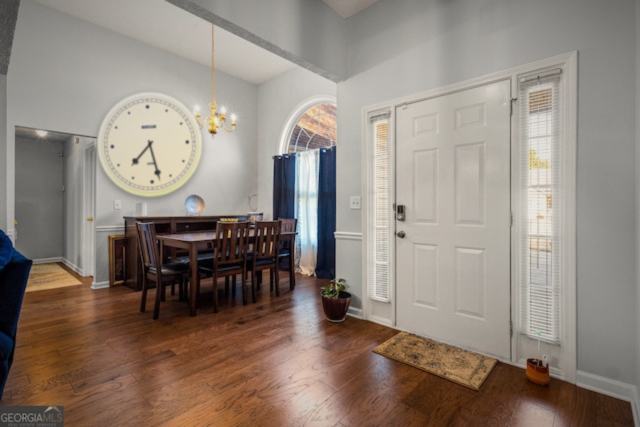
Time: {"hour": 7, "minute": 28}
